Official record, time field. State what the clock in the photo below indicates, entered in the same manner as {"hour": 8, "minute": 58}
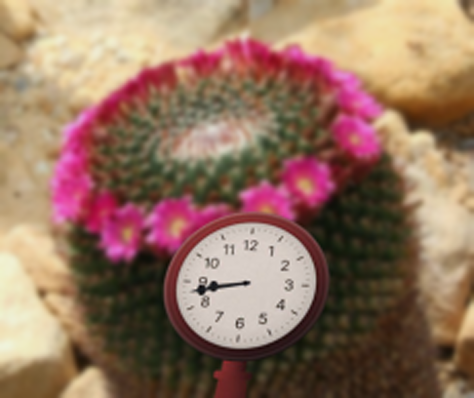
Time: {"hour": 8, "minute": 43}
